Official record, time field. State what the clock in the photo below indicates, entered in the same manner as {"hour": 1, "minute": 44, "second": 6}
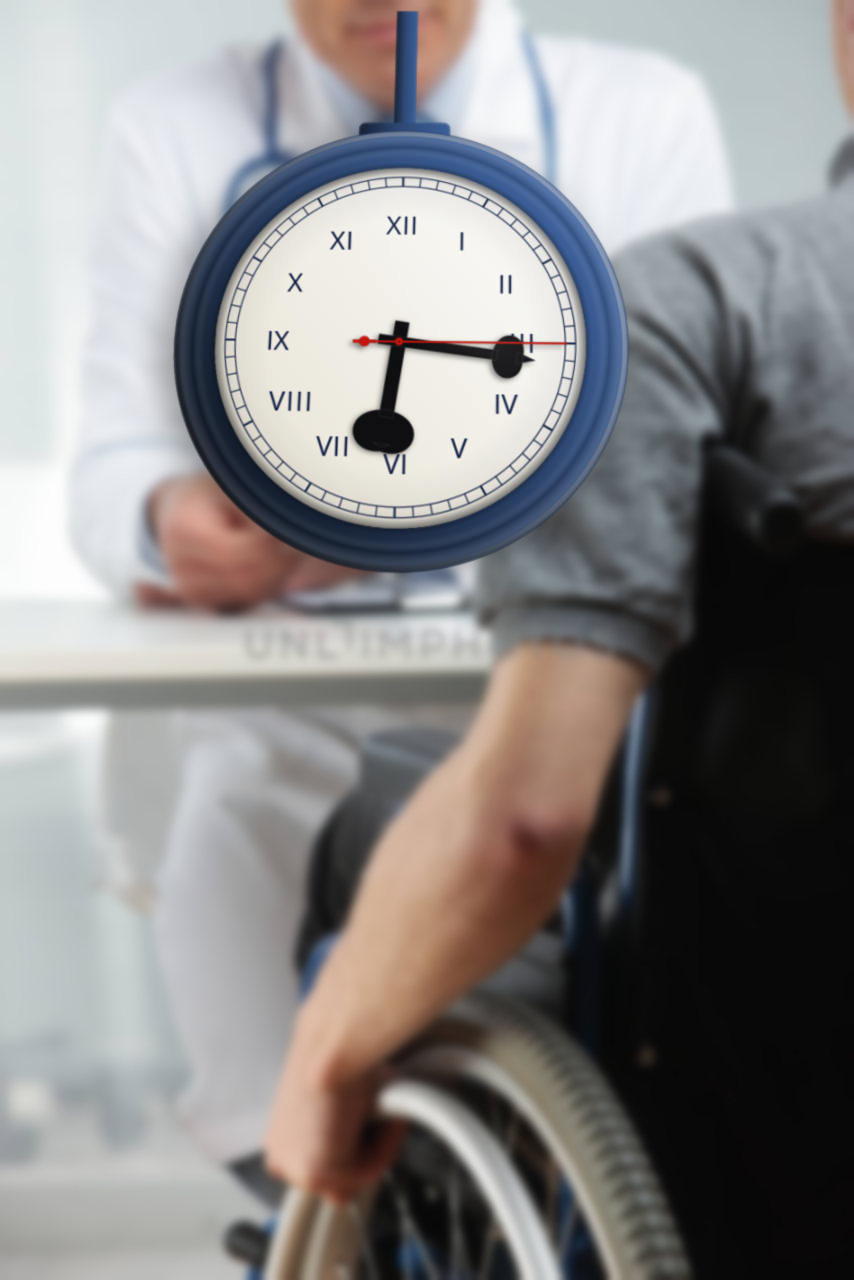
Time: {"hour": 6, "minute": 16, "second": 15}
